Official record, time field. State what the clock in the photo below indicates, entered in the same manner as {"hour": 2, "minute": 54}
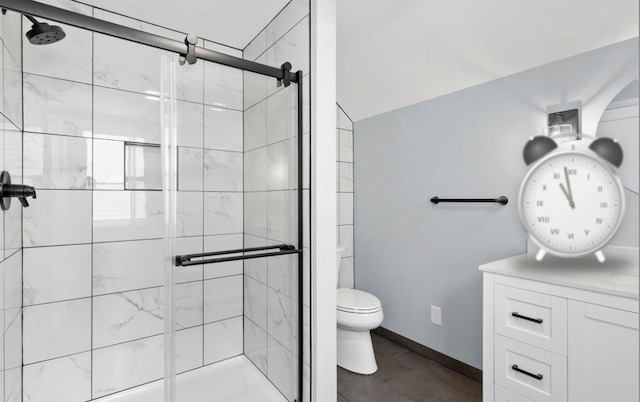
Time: {"hour": 10, "minute": 58}
